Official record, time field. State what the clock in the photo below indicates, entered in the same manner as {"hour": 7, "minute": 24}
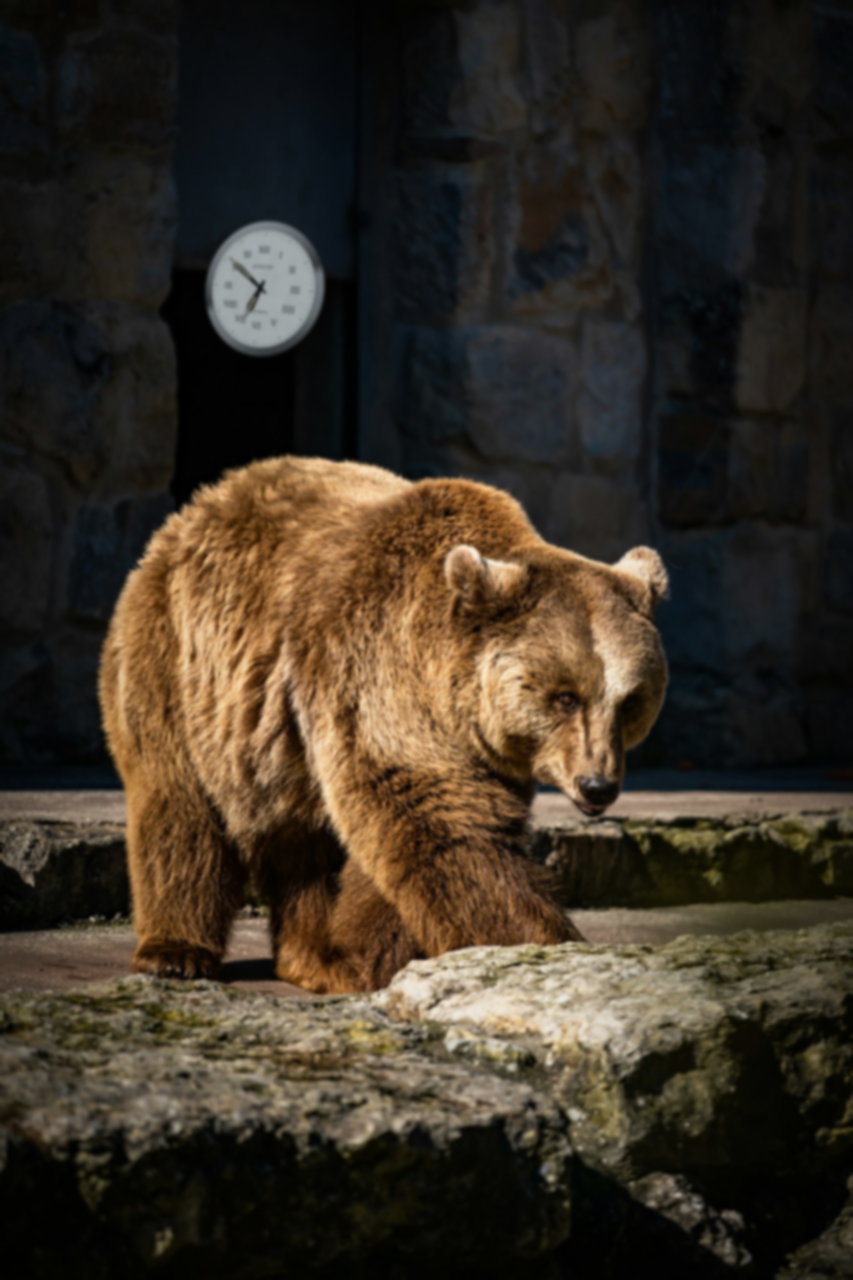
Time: {"hour": 6, "minute": 51}
